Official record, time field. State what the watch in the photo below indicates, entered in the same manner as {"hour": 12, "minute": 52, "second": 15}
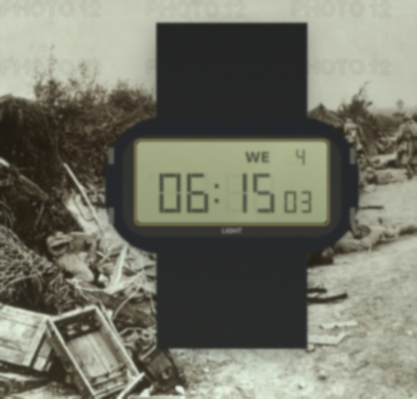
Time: {"hour": 6, "minute": 15, "second": 3}
